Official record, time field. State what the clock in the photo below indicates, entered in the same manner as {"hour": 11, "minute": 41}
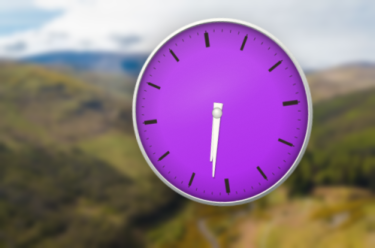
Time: {"hour": 6, "minute": 32}
